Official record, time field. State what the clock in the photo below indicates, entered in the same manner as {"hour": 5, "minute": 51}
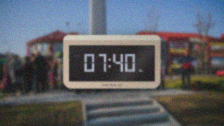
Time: {"hour": 7, "minute": 40}
